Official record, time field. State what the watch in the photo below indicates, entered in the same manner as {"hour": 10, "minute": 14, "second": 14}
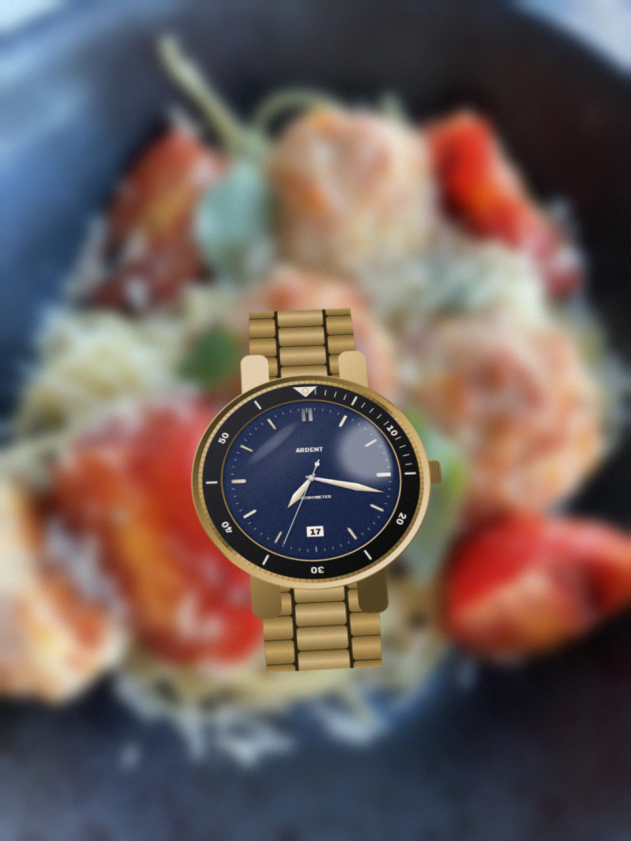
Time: {"hour": 7, "minute": 17, "second": 34}
